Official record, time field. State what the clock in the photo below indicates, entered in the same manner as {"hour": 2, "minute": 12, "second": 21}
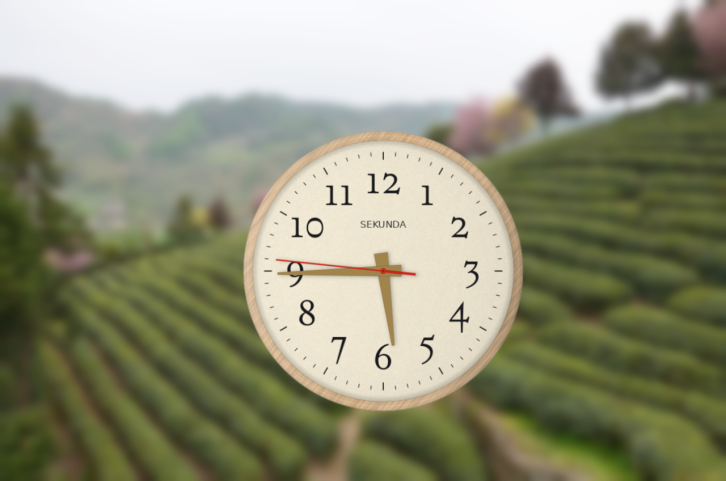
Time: {"hour": 5, "minute": 44, "second": 46}
